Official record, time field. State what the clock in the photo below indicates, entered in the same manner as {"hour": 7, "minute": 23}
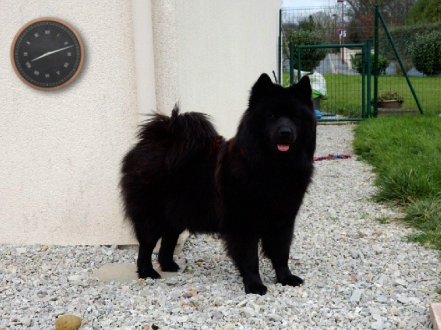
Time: {"hour": 8, "minute": 12}
